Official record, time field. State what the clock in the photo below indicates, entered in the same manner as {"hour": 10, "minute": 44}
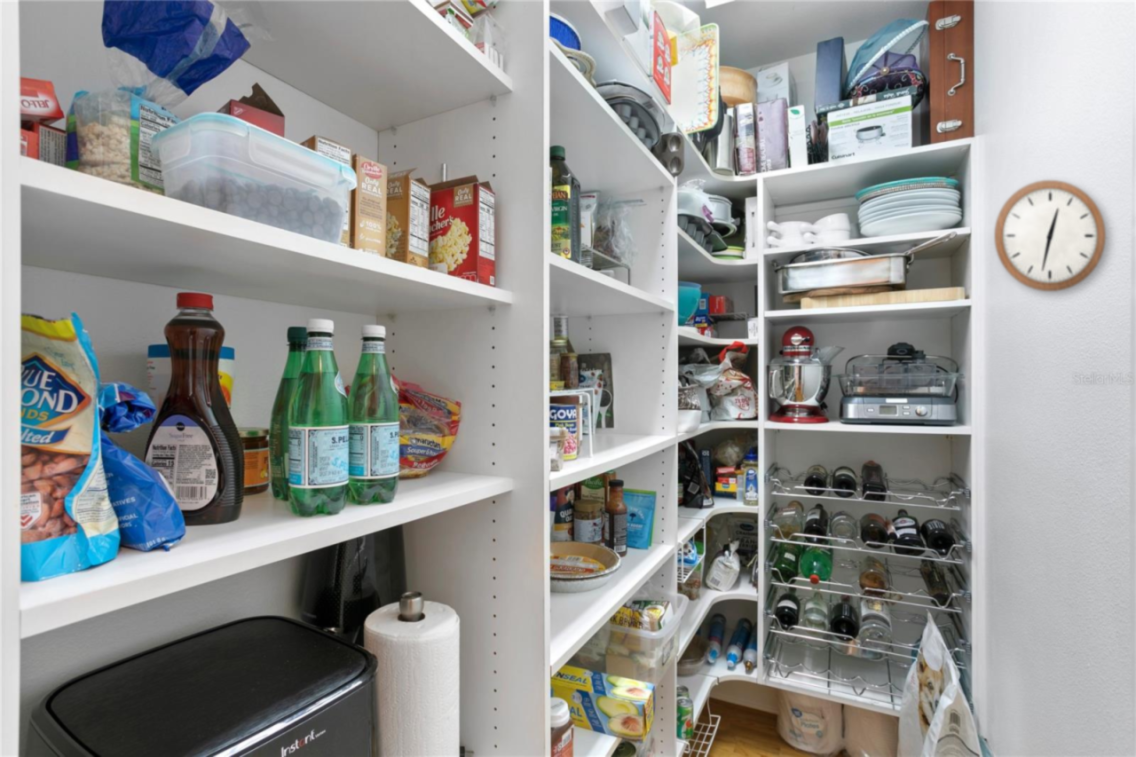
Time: {"hour": 12, "minute": 32}
